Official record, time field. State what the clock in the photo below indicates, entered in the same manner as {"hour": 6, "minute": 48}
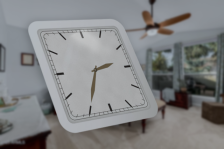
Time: {"hour": 2, "minute": 35}
